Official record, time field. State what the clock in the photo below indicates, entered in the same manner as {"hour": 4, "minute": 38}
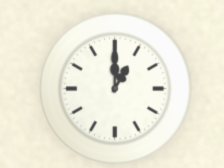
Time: {"hour": 1, "minute": 0}
